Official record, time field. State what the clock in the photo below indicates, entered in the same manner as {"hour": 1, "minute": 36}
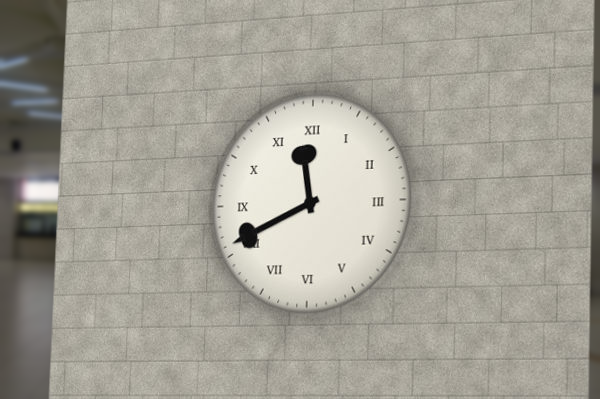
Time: {"hour": 11, "minute": 41}
